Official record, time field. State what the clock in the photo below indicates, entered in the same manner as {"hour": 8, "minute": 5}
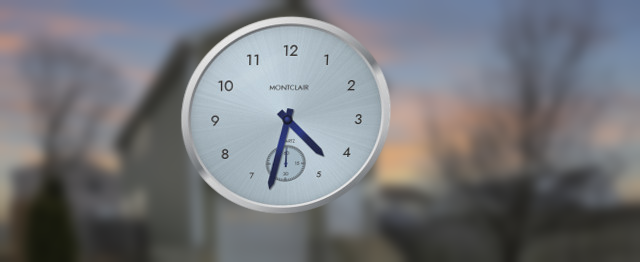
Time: {"hour": 4, "minute": 32}
